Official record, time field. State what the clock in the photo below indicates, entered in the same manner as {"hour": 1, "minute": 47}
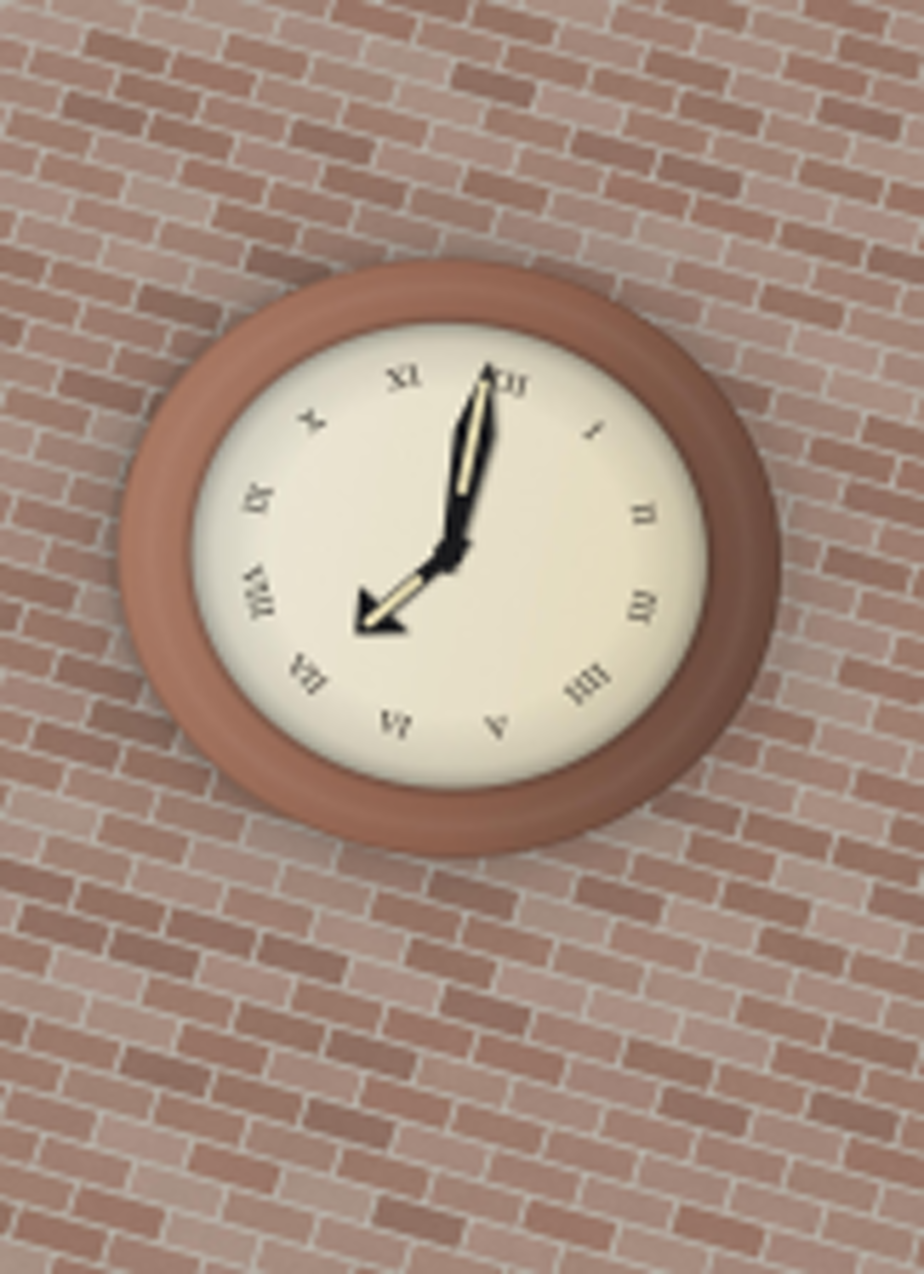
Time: {"hour": 6, "minute": 59}
